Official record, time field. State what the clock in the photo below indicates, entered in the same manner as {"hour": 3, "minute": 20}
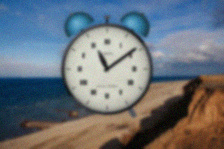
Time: {"hour": 11, "minute": 9}
